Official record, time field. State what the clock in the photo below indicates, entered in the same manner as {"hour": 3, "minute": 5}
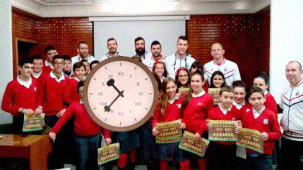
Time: {"hour": 10, "minute": 37}
